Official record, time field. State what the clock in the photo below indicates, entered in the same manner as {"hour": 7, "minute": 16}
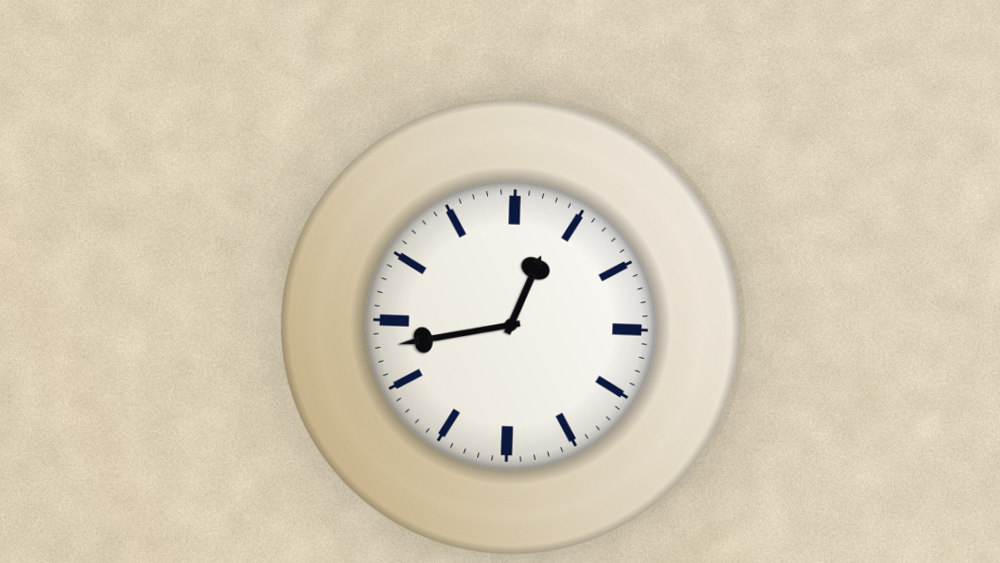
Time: {"hour": 12, "minute": 43}
